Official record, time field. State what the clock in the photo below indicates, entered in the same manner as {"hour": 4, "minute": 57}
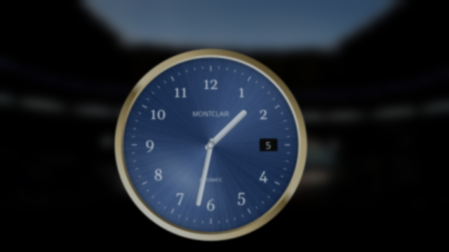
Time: {"hour": 1, "minute": 32}
